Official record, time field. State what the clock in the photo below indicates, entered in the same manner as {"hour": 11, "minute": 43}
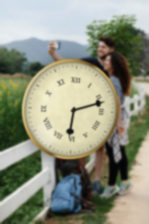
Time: {"hour": 6, "minute": 12}
